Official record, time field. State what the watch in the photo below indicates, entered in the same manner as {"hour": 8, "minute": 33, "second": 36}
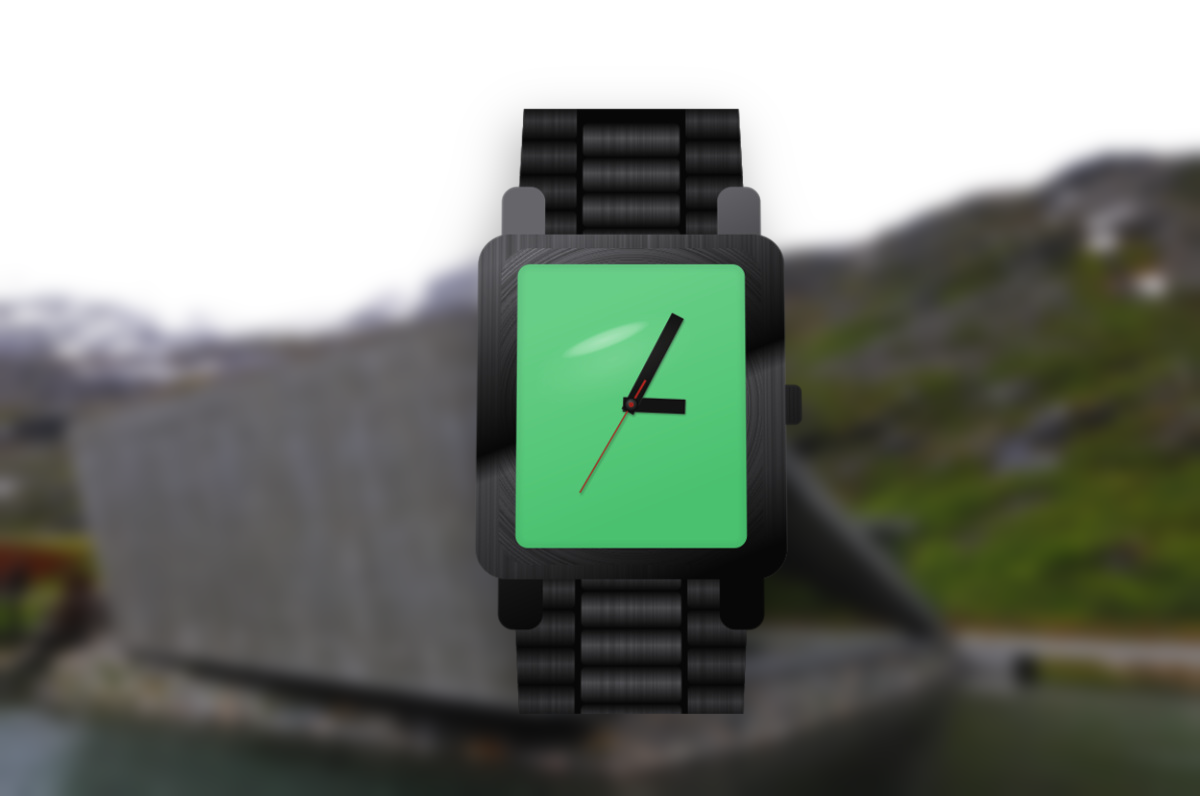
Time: {"hour": 3, "minute": 4, "second": 35}
